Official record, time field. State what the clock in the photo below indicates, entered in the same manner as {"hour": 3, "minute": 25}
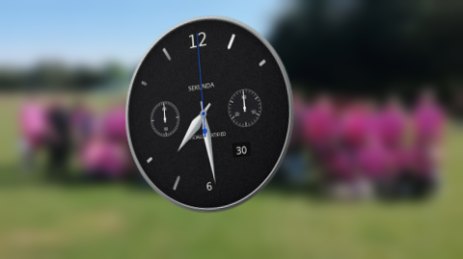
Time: {"hour": 7, "minute": 29}
